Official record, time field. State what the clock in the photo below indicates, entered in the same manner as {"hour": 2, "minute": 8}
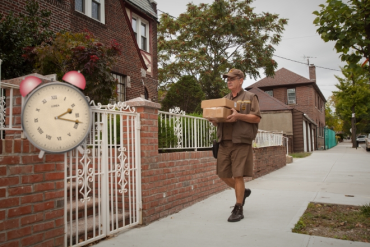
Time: {"hour": 2, "minute": 18}
